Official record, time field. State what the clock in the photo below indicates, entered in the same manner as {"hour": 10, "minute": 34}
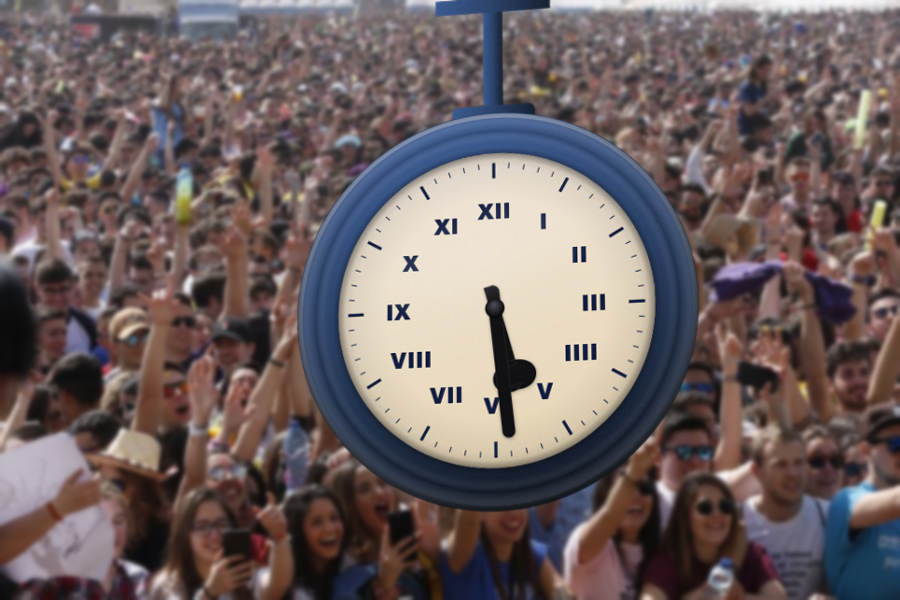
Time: {"hour": 5, "minute": 29}
